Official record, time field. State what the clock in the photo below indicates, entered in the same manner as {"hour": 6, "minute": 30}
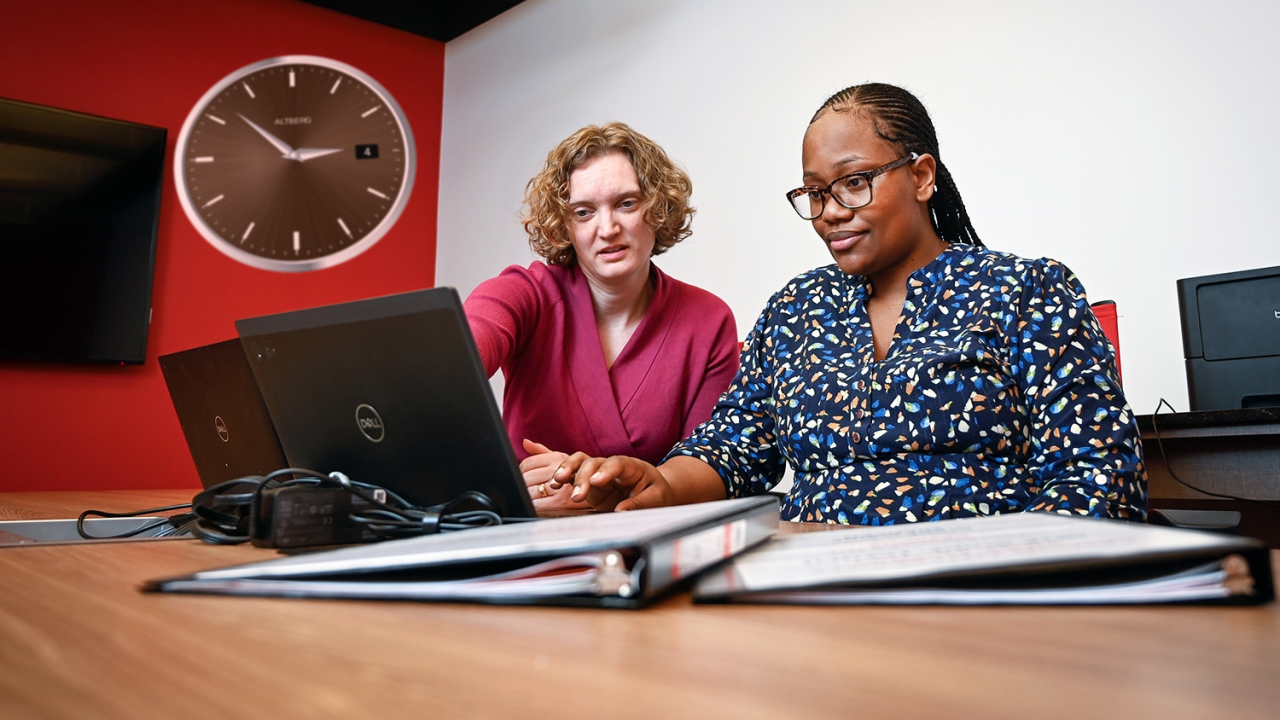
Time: {"hour": 2, "minute": 52}
